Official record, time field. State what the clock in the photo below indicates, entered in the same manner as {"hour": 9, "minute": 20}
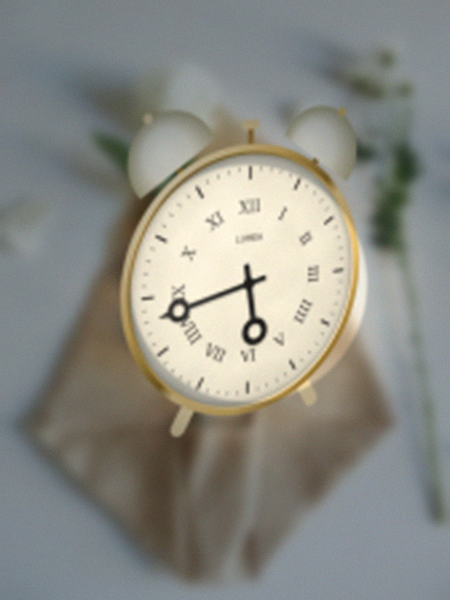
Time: {"hour": 5, "minute": 43}
